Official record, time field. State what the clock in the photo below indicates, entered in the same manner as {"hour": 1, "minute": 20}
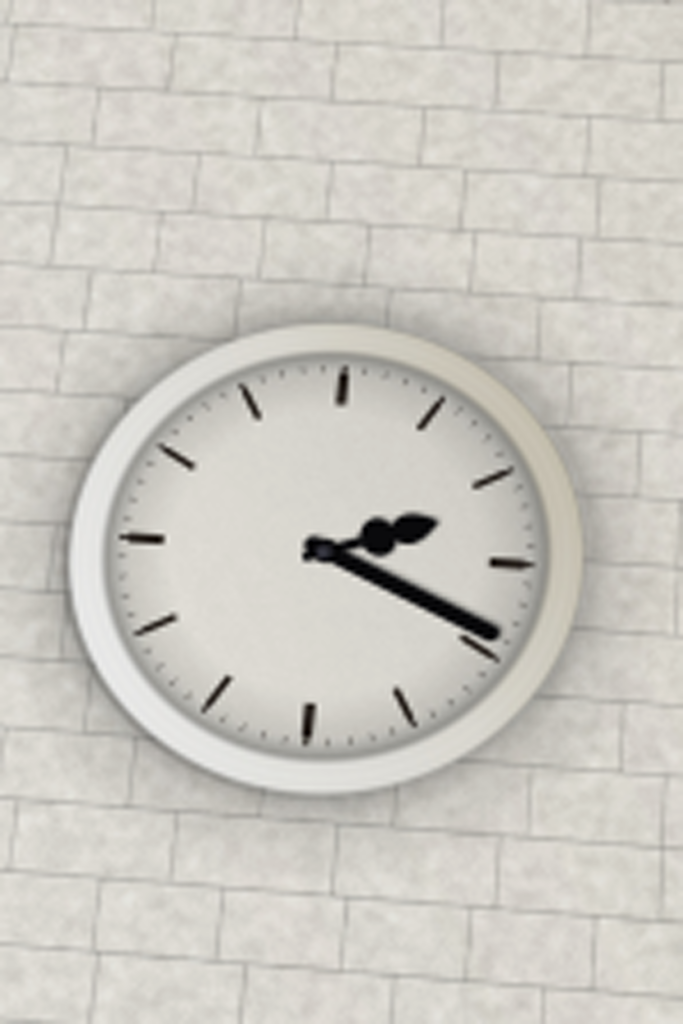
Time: {"hour": 2, "minute": 19}
